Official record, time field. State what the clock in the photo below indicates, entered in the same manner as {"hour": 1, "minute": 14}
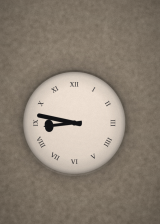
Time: {"hour": 8, "minute": 47}
